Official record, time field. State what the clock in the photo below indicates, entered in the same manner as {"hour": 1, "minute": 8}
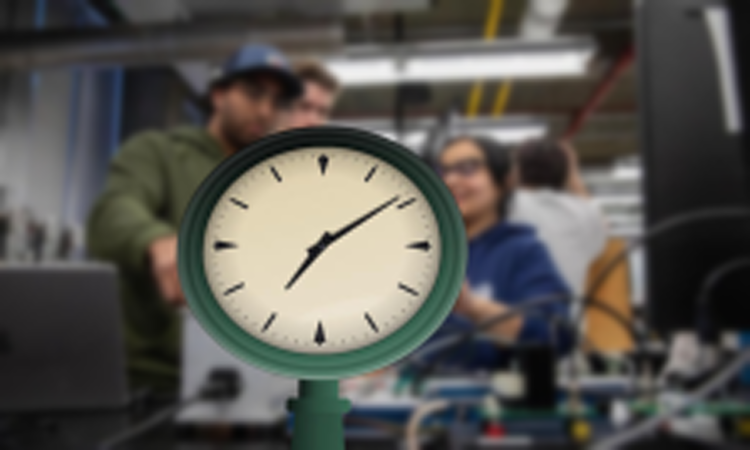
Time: {"hour": 7, "minute": 9}
